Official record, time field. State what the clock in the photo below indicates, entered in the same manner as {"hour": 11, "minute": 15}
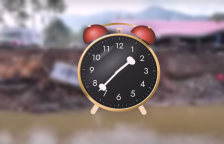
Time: {"hour": 1, "minute": 37}
